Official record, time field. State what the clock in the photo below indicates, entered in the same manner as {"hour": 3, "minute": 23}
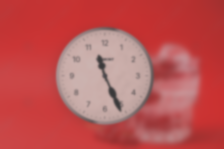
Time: {"hour": 11, "minute": 26}
